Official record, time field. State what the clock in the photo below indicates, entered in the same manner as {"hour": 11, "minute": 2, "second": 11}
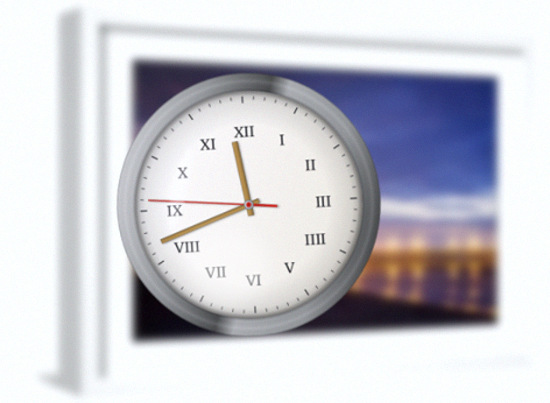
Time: {"hour": 11, "minute": 41, "second": 46}
